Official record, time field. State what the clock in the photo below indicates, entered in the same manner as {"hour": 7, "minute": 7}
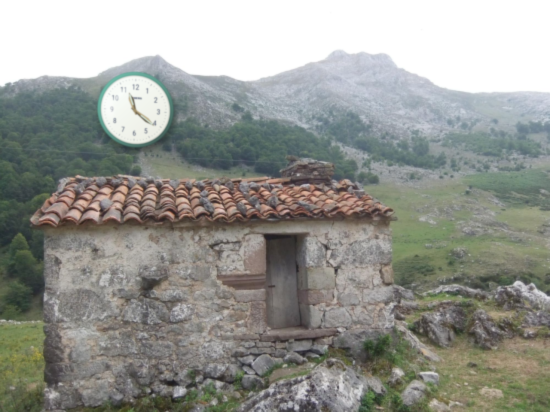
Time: {"hour": 11, "minute": 21}
